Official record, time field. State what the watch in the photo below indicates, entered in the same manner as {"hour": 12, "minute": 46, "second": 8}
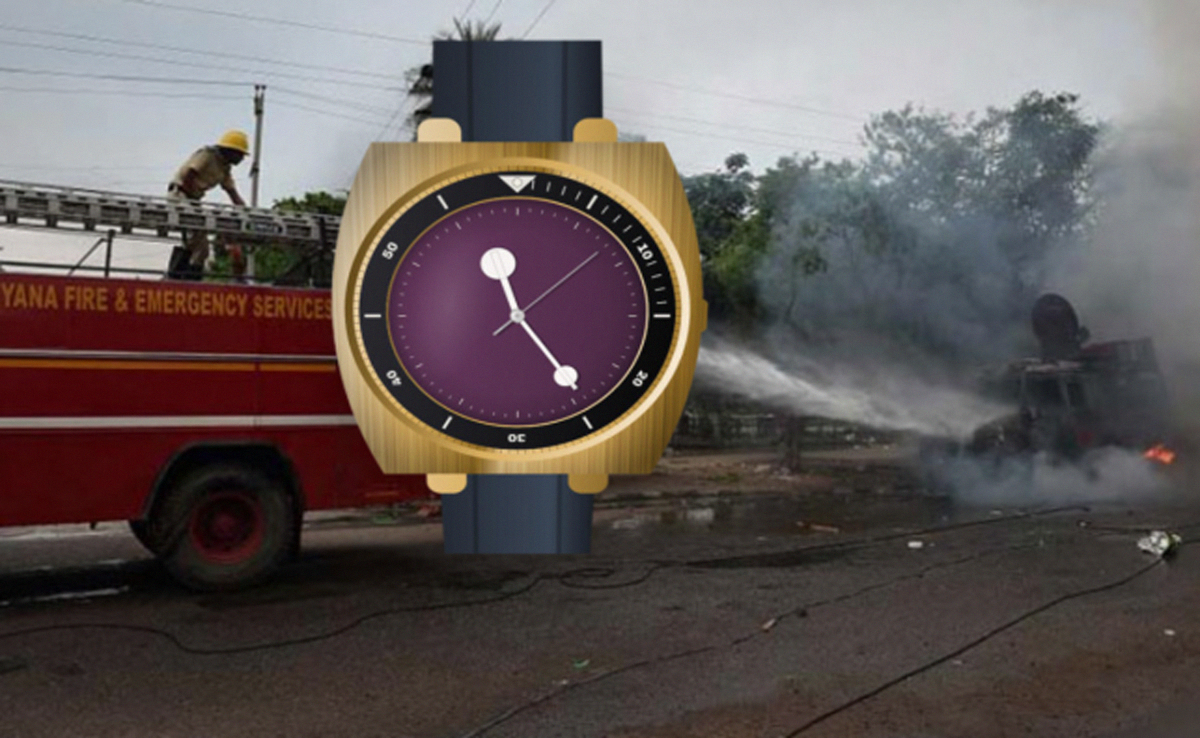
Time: {"hour": 11, "minute": 24, "second": 8}
